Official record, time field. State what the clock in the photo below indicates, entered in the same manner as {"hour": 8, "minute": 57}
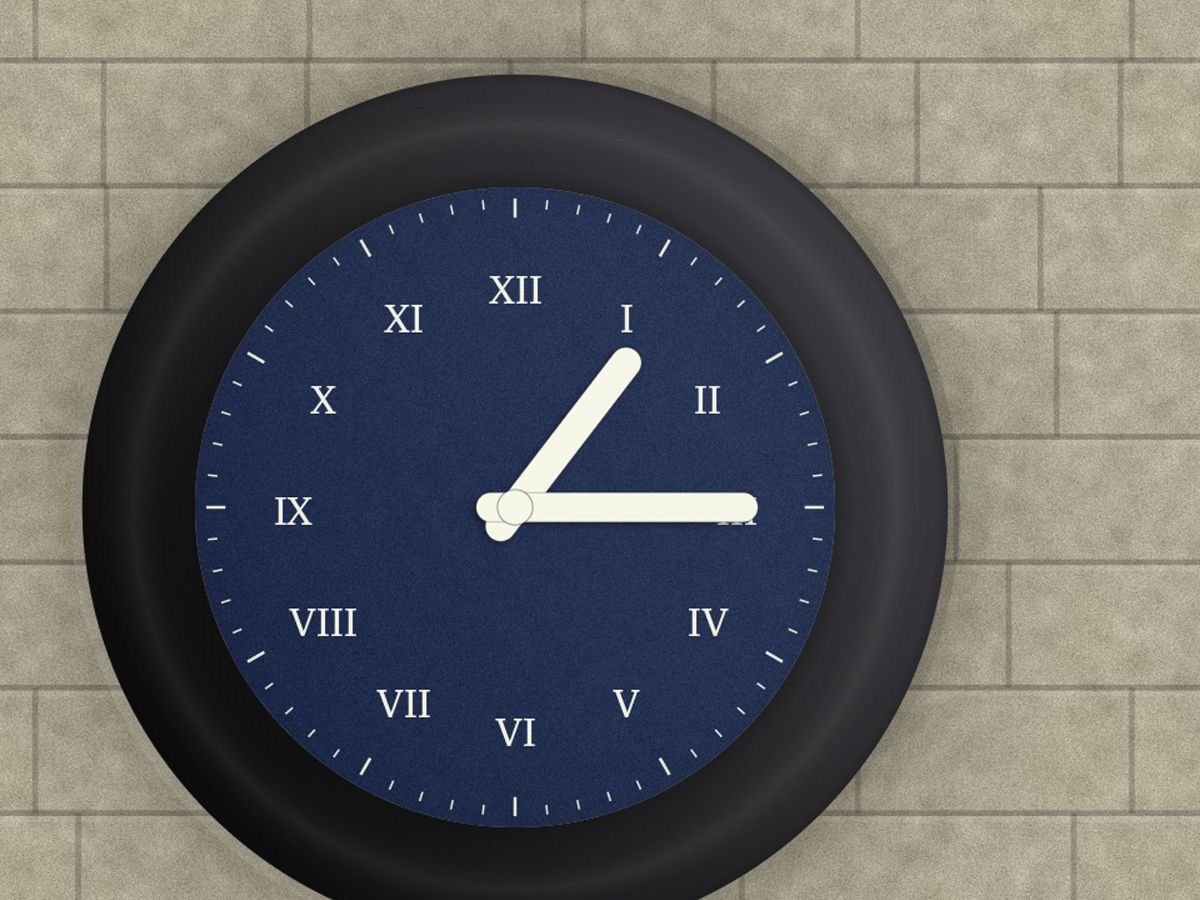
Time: {"hour": 1, "minute": 15}
